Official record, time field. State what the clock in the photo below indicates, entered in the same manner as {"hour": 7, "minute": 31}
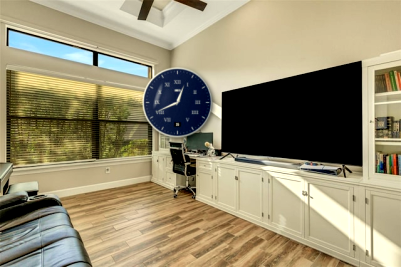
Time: {"hour": 12, "minute": 41}
